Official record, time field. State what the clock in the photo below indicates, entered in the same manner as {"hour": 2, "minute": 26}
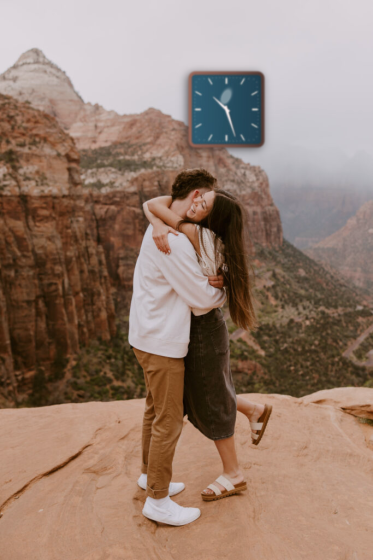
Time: {"hour": 10, "minute": 27}
